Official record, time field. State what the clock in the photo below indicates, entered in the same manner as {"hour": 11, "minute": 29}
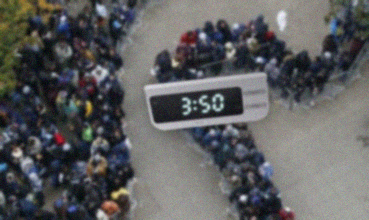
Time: {"hour": 3, "minute": 50}
